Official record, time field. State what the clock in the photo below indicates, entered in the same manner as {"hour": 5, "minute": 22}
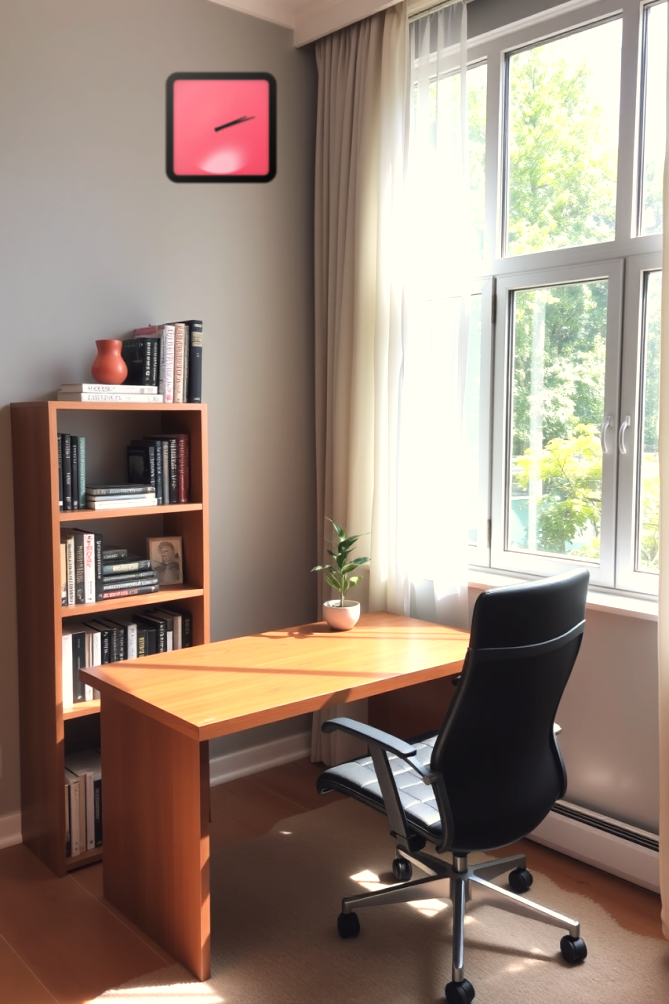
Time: {"hour": 2, "minute": 12}
